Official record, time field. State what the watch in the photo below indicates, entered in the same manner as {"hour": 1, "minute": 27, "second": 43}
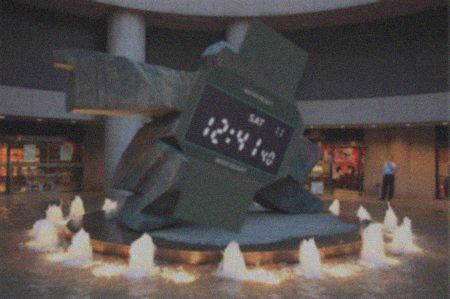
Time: {"hour": 12, "minute": 41, "second": 40}
